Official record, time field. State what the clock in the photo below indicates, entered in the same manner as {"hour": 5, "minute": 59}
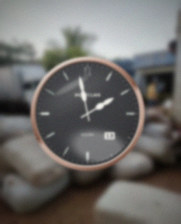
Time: {"hour": 1, "minute": 58}
